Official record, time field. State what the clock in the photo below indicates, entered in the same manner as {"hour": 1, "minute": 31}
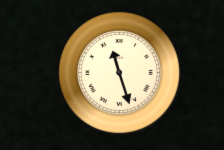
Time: {"hour": 11, "minute": 27}
